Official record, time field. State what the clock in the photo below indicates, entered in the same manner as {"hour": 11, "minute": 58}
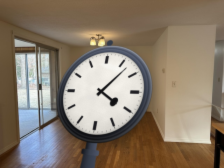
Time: {"hour": 4, "minute": 7}
